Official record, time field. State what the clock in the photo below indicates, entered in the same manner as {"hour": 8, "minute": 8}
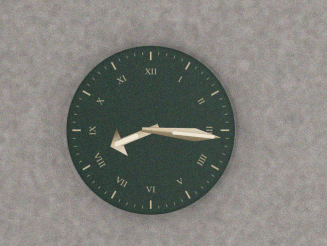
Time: {"hour": 8, "minute": 16}
